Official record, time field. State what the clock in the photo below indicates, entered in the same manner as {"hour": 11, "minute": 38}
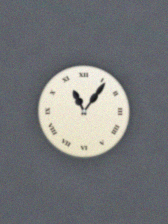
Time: {"hour": 11, "minute": 6}
